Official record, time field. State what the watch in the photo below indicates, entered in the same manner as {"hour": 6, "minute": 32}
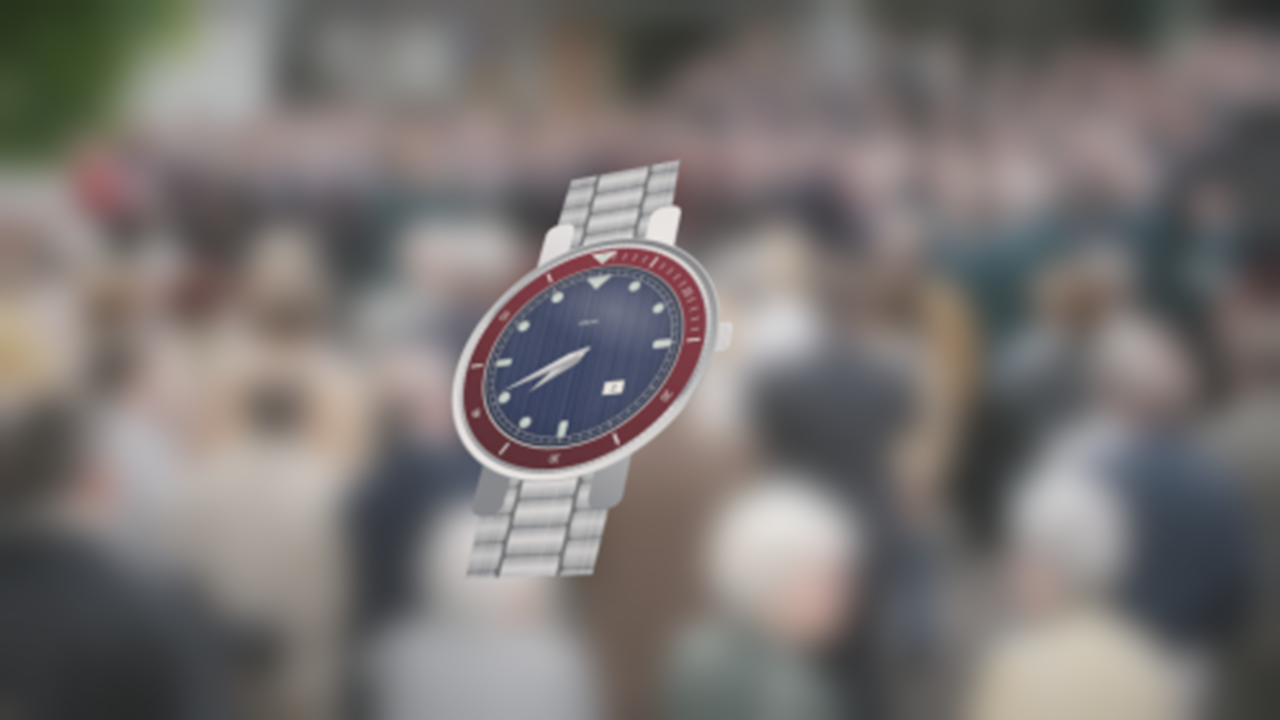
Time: {"hour": 7, "minute": 41}
